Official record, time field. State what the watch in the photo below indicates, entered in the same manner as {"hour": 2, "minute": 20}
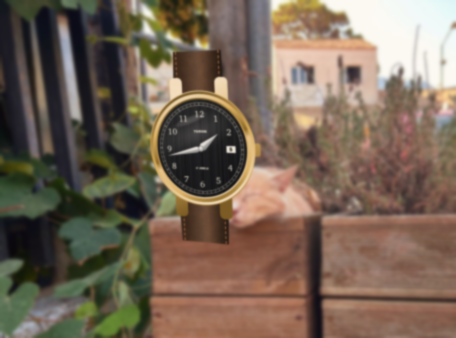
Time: {"hour": 1, "minute": 43}
